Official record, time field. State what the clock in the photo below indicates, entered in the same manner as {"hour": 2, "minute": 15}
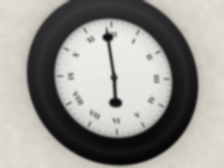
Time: {"hour": 5, "minute": 59}
